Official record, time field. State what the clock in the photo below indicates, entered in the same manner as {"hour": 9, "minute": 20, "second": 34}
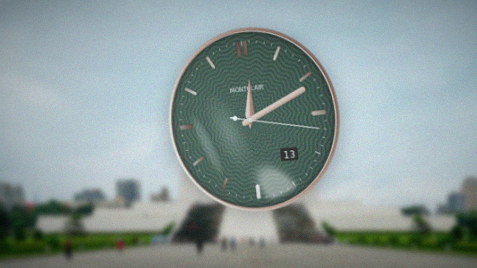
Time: {"hour": 12, "minute": 11, "second": 17}
